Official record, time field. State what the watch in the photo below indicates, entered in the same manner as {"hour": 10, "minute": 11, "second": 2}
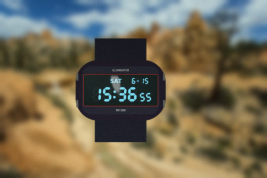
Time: {"hour": 15, "minute": 36, "second": 55}
